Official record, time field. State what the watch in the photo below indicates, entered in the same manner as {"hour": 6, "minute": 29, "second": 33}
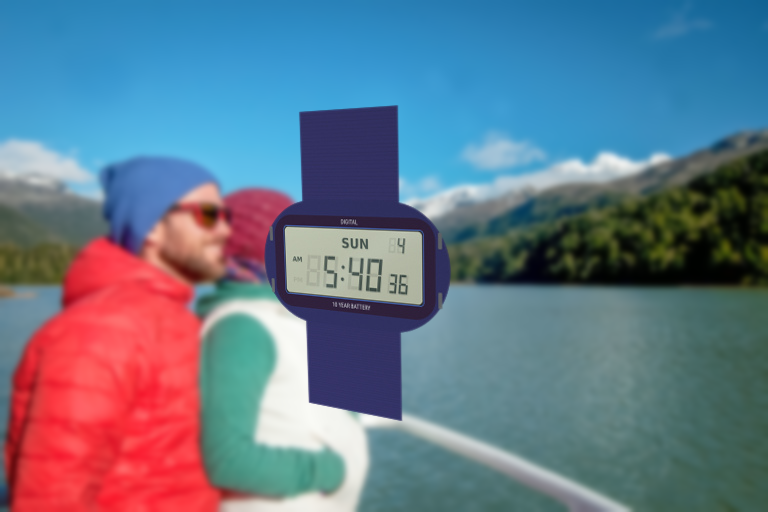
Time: {"hour": 5, "minute": 40, "second": 36}
